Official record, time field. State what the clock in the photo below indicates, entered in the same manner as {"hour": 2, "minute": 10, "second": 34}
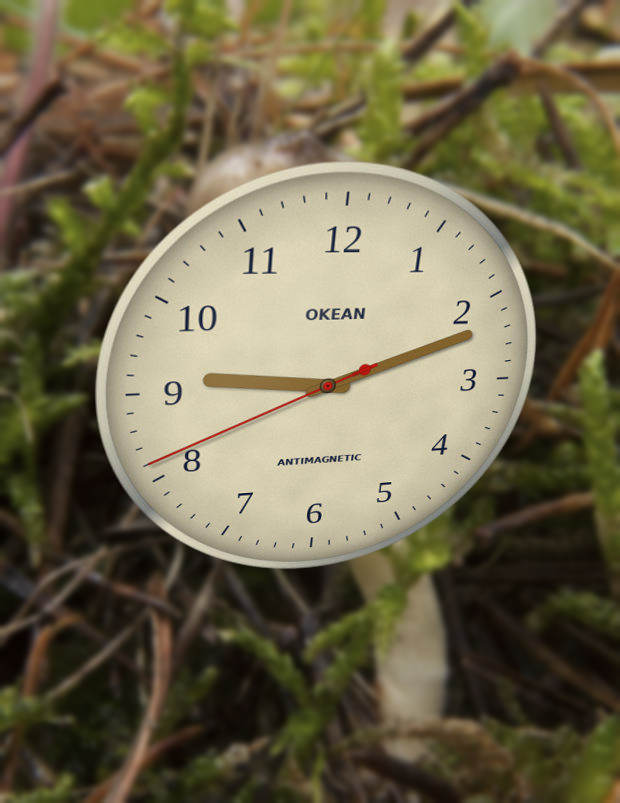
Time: {"hour": 9, "minute": 11, "second": 41}
